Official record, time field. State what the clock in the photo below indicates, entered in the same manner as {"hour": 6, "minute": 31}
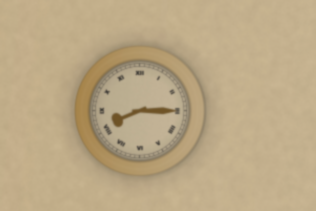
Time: {"hour": 8, "minute": 15}
